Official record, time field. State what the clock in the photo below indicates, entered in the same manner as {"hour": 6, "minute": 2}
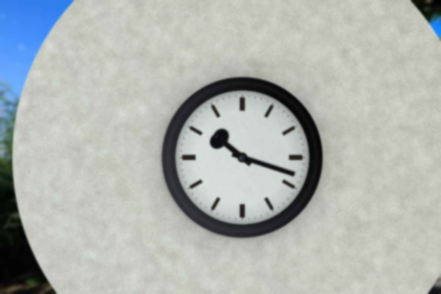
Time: {"hour": 10, "minute": 18}
